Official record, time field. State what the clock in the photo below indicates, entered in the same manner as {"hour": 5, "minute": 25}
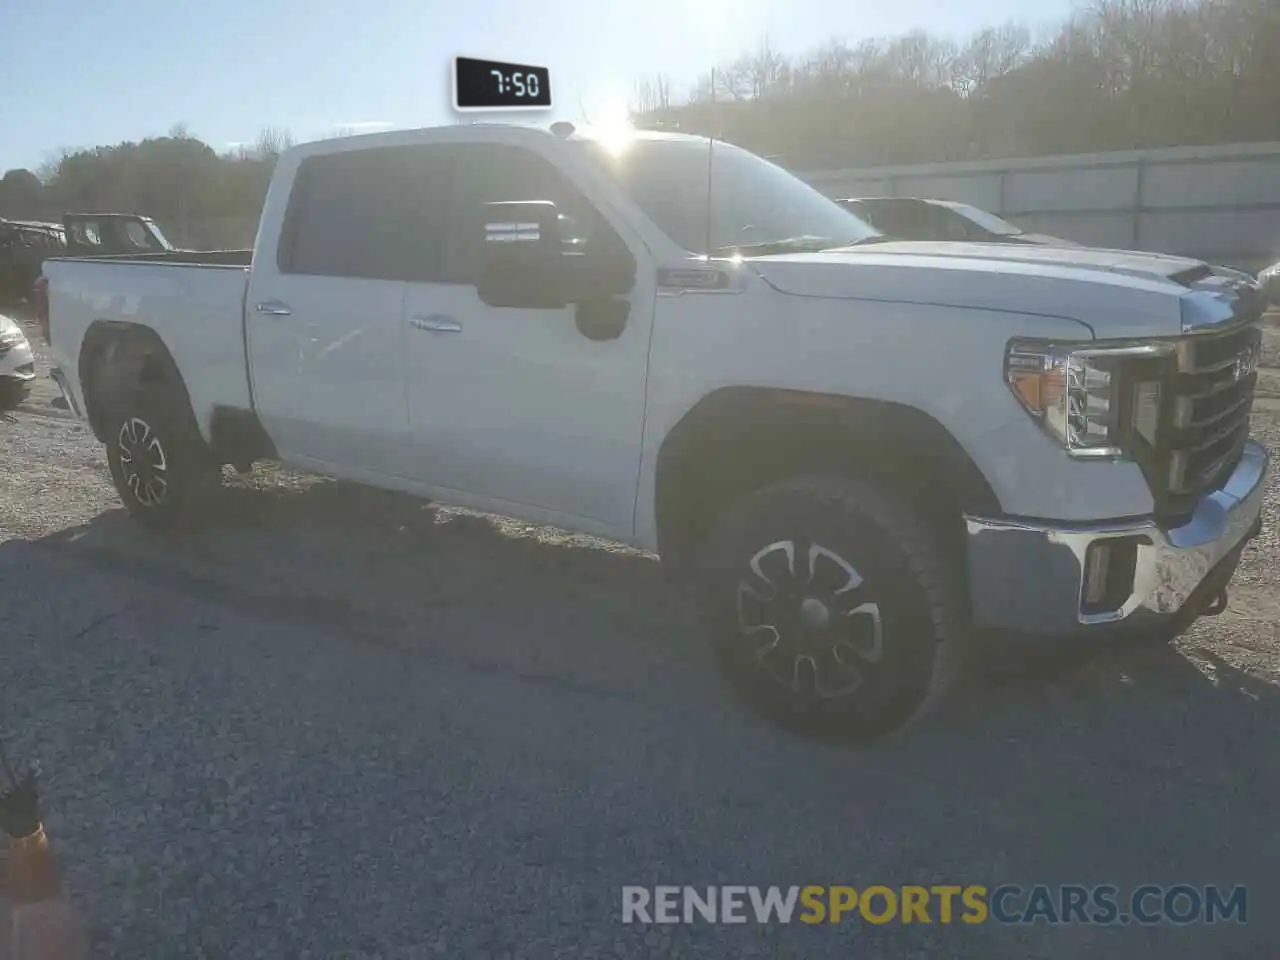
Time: {"hour": 7, "minute": 50}
